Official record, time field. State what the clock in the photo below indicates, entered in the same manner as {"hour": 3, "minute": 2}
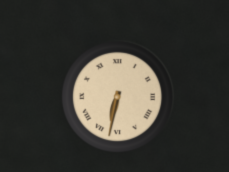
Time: {"hour": 6, "minute": 32}
